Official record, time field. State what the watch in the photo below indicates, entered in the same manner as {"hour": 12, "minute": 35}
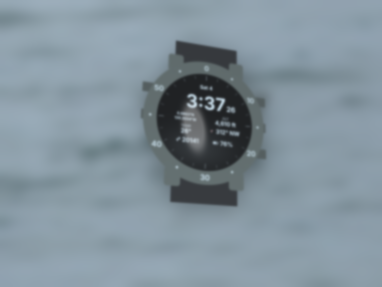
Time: {"hour": 3, "minute": 37}
